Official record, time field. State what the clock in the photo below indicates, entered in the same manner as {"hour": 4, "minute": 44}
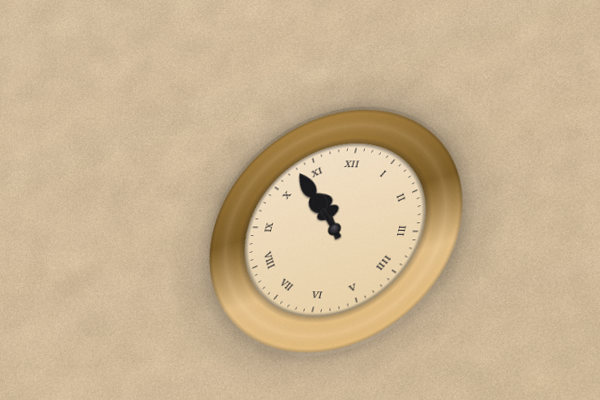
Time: {"hour": 10, "minute": 53}
